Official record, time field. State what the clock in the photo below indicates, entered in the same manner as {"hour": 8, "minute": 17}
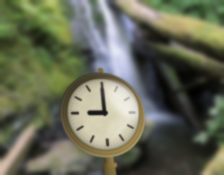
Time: {"hour": 9, "minute": 0}
